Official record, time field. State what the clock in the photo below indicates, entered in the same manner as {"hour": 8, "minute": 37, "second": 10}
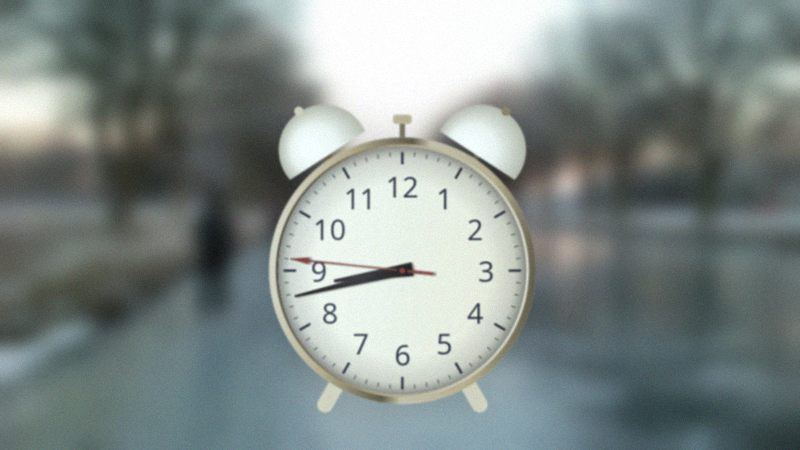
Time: {"hour": 8, "minute": 42, "second": 46}
